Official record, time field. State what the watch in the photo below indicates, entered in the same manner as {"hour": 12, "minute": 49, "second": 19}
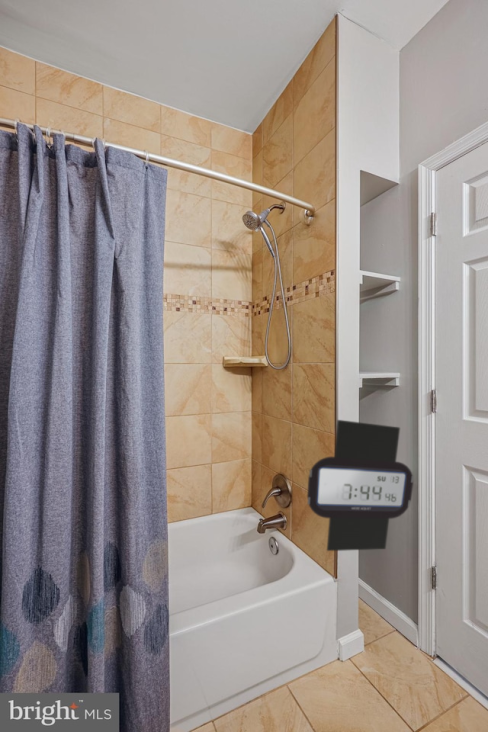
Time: {"hour": 7, "minute": 44, "second": 46}
